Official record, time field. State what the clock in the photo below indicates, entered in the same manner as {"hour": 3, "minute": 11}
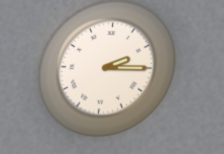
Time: {"hour": 2, "minute": 15}
